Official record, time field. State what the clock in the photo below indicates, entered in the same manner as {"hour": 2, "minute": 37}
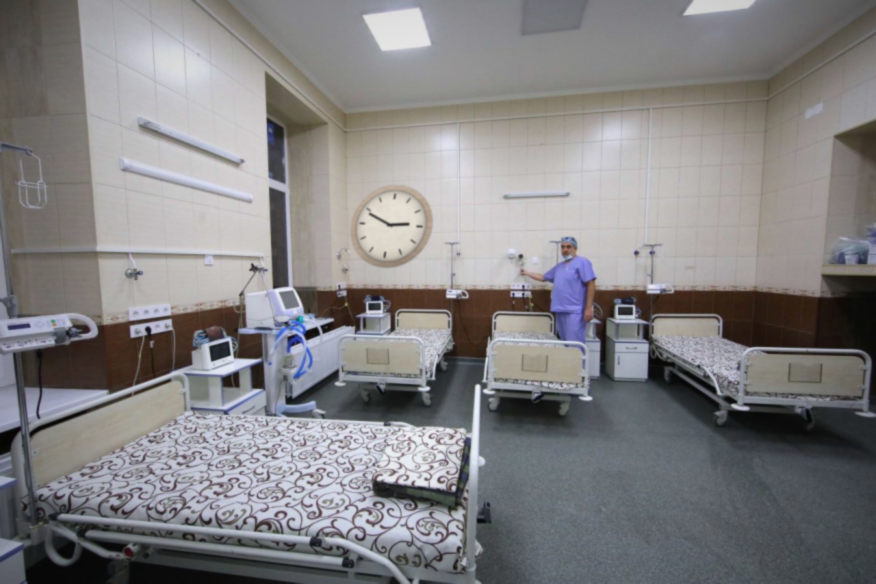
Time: {"hour": 2, "minute": 49}
